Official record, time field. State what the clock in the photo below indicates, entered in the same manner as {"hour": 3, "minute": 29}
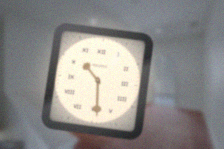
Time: {"hour": 10, "minute": 29}
